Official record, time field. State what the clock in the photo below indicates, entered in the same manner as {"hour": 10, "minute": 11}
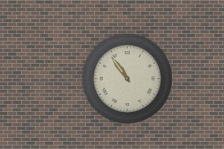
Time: {"hour": 10, "minute": 54}
